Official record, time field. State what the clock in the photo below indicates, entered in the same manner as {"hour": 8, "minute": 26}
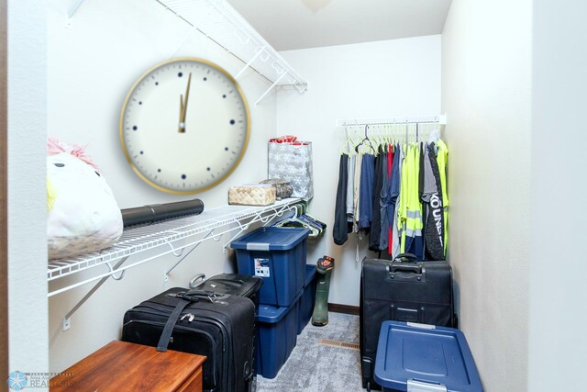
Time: {"hour": 12, "minute": 2}
